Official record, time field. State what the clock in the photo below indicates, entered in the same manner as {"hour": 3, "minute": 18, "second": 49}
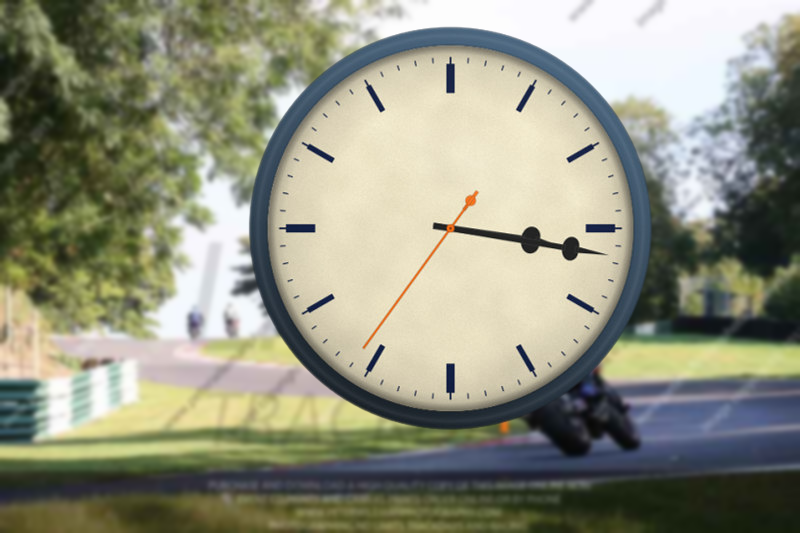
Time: {"hour": 3, "minute": 16, "second": 36}
